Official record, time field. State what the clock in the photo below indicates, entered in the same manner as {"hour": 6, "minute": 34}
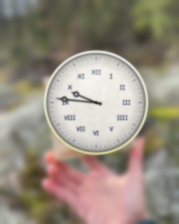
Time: {"hour": 9, "minute": 46}
